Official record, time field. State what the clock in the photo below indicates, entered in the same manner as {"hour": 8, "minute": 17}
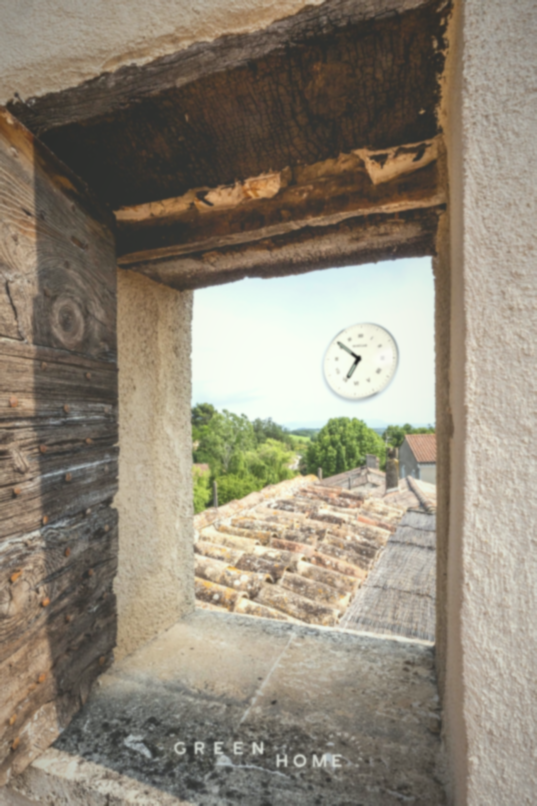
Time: {"hour": 6, "minute": 51}
